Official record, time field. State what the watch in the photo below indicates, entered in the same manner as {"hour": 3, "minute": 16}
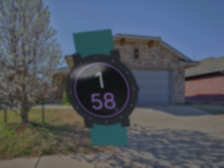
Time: {"hour": 1, "minute": 58}
